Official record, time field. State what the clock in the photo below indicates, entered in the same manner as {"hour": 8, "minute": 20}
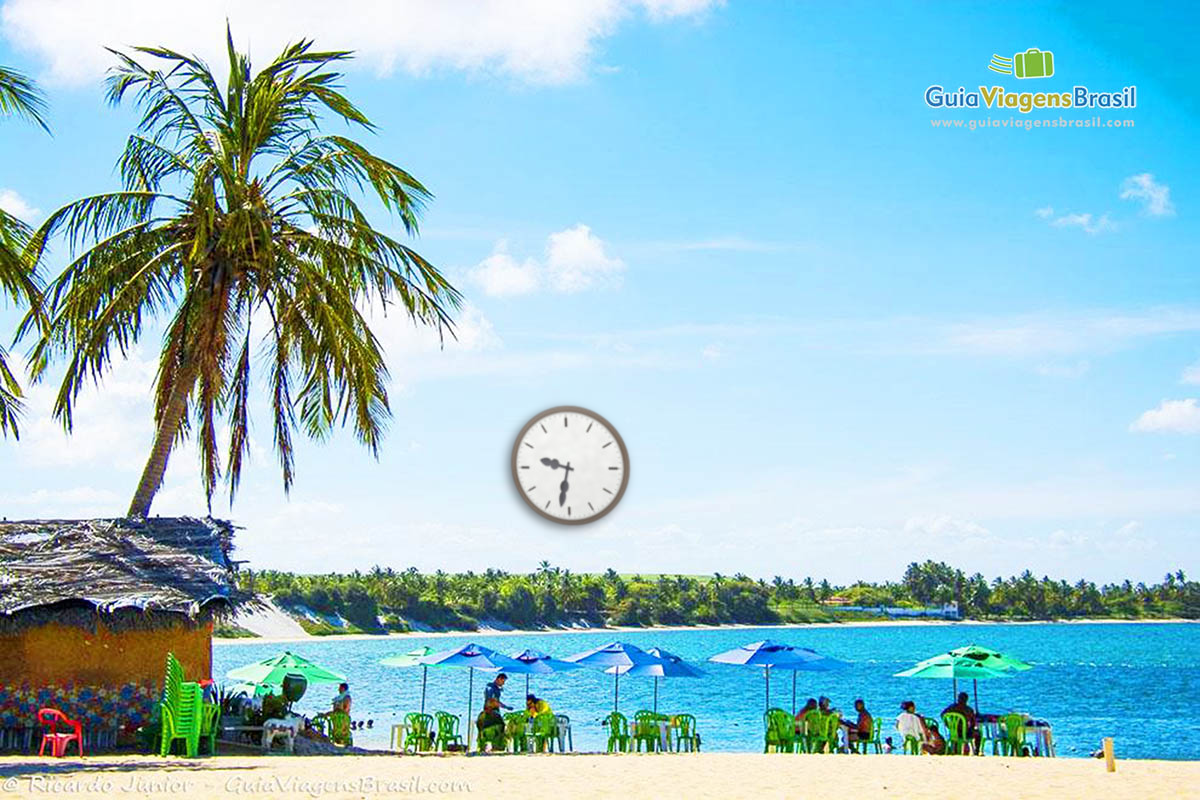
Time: {"hour": 9, "minute": 32}
